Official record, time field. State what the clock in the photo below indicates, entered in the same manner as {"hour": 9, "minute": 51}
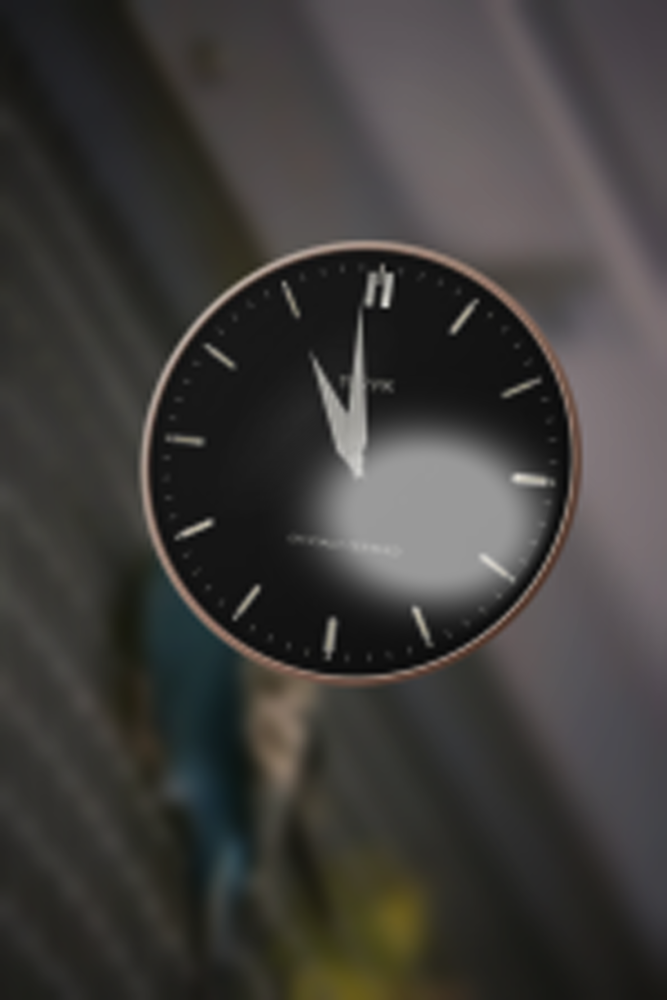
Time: {"hour": 10, "minute": 59}
